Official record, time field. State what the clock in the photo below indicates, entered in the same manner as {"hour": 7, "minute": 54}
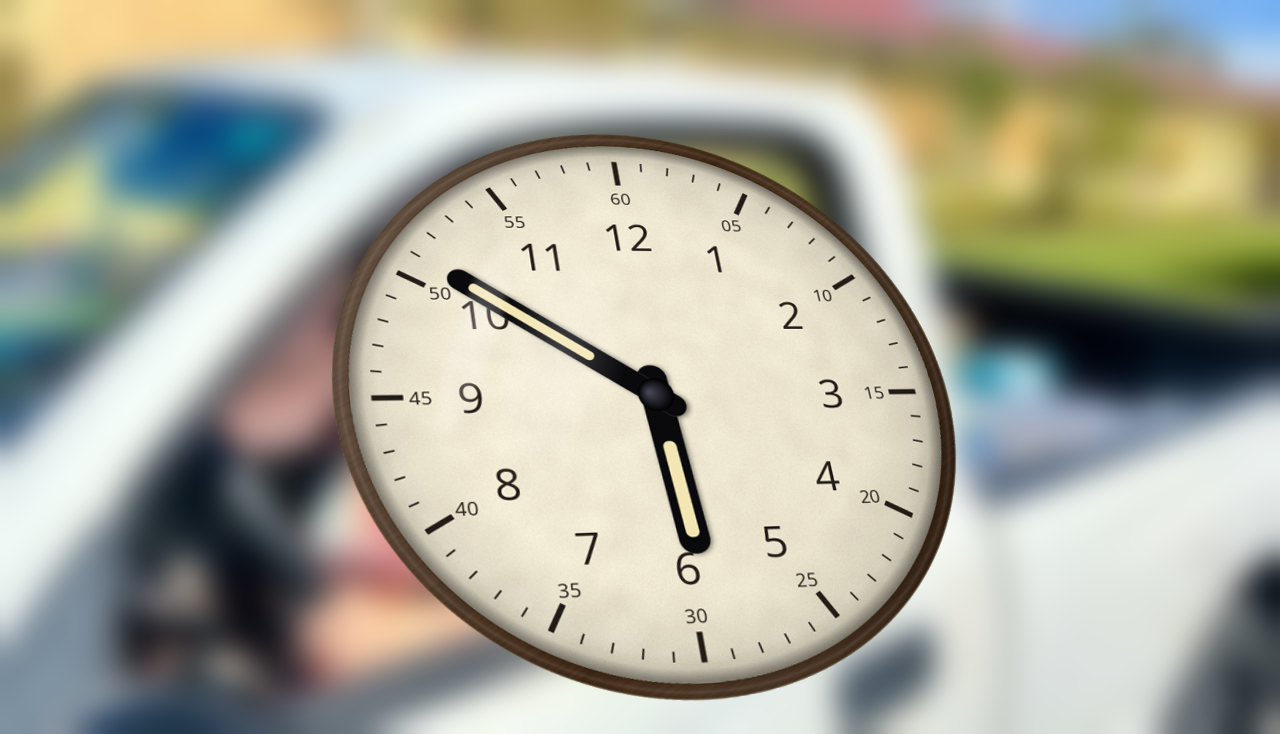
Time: {"hour": 5, "minute": 51}
